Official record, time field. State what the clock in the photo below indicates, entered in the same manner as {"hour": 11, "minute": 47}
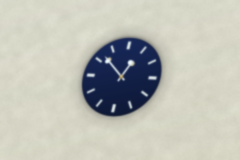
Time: {"hour": 12, "minute": 52}
